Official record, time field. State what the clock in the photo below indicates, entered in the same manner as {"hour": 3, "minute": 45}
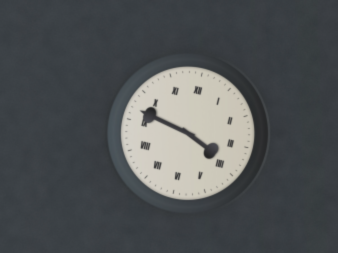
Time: {"hour": 3, "minute": 47}
